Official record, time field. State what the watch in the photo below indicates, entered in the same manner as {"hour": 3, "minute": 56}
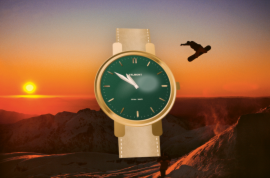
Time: {"hour": 10, "minute": 51}
